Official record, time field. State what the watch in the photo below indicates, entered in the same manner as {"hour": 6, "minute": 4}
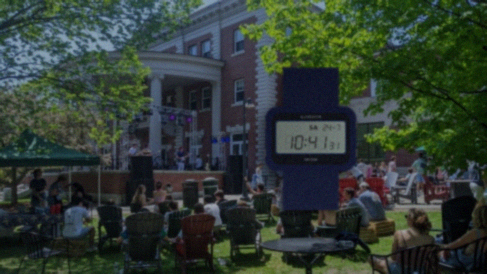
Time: {"hour": 10, "minute": 41}
